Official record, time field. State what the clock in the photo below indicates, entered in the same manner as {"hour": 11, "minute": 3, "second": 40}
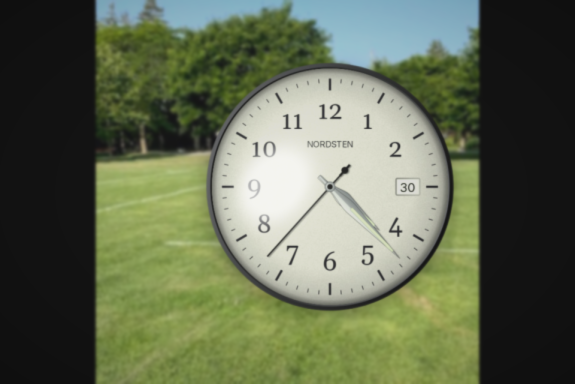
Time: {"hour": 4, "minute": 22, "second": 37}
